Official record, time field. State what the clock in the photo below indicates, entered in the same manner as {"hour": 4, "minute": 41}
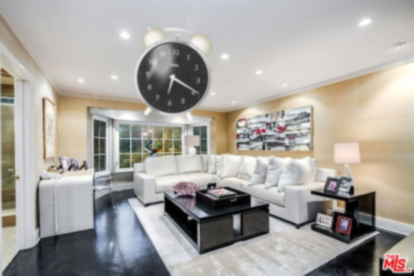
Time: {"hour": 6, "minute": 19}
